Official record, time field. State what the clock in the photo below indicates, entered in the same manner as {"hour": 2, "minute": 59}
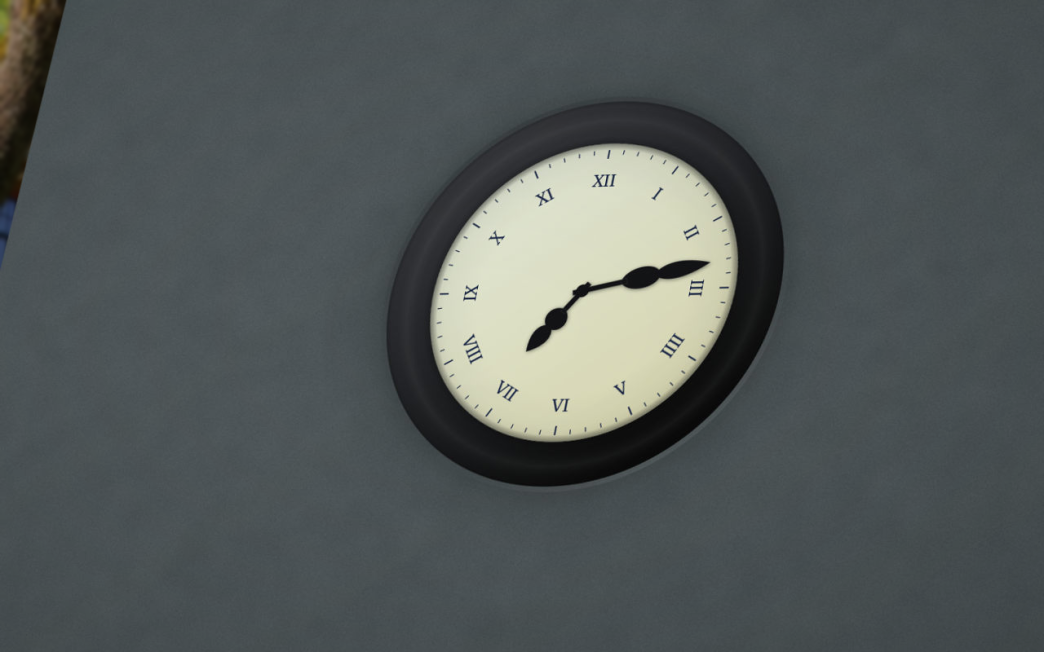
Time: {"hour": 7, "minute": 13}
